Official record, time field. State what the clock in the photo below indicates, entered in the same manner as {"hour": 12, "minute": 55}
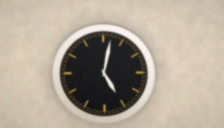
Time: {"hour": 5, "minute": 2}
